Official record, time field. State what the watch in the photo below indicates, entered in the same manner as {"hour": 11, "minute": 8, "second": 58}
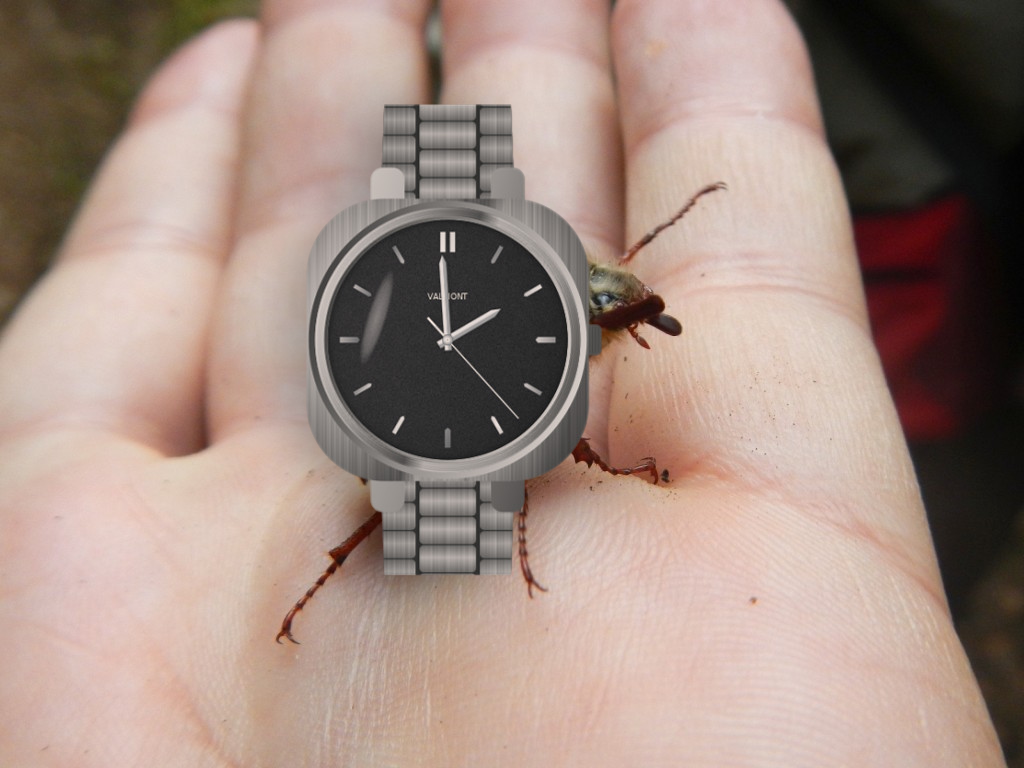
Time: {"hour": 1, "minute": 59, "second": 23}
